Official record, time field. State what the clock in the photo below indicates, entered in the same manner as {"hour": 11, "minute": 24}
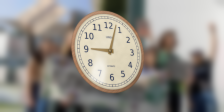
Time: {"hour": 9, "minute": 3}
